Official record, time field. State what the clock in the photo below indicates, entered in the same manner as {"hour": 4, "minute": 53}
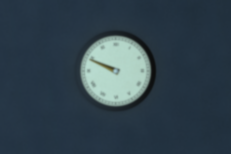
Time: {"hour": 9, "minute": 49}
